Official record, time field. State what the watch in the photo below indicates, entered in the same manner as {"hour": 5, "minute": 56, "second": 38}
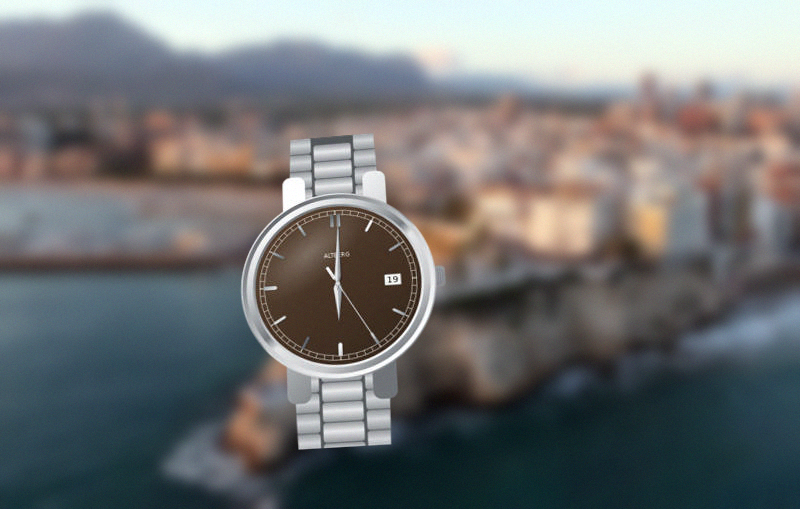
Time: {"hour": 6, "minute": 0, "second": 25}
